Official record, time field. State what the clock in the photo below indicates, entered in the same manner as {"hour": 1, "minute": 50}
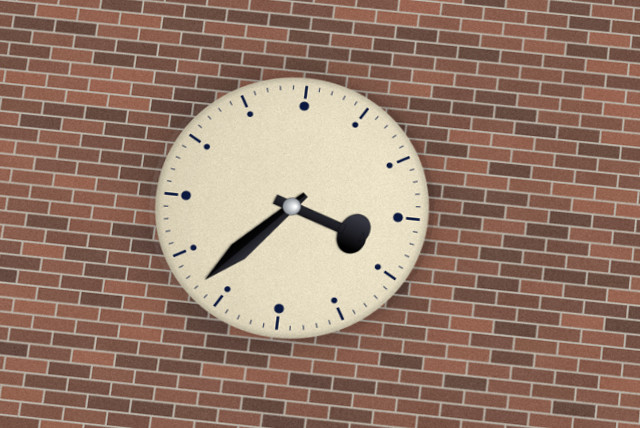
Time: {"hour": 3, "minute": 37}
